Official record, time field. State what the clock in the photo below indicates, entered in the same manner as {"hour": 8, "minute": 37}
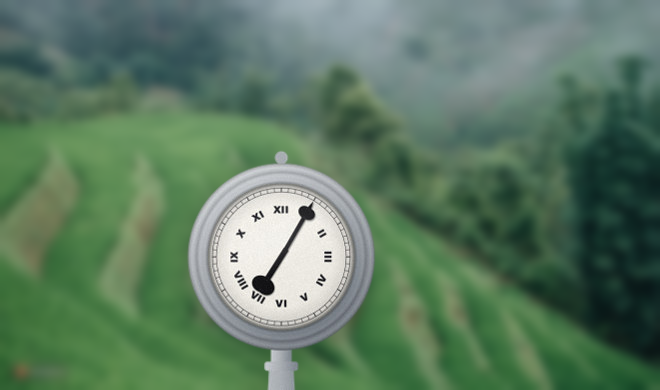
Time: {"hour": 7, "minute": 5}
